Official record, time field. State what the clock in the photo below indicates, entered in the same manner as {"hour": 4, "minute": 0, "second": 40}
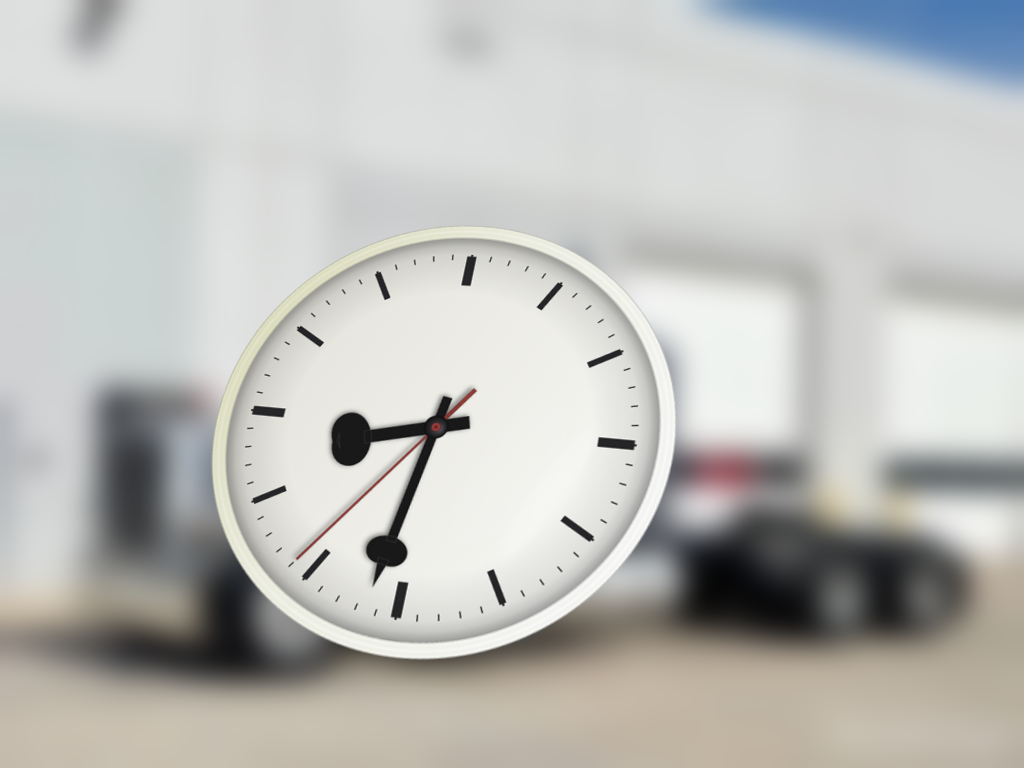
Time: {"hour": 8, "minute": 31, "second": 36}
